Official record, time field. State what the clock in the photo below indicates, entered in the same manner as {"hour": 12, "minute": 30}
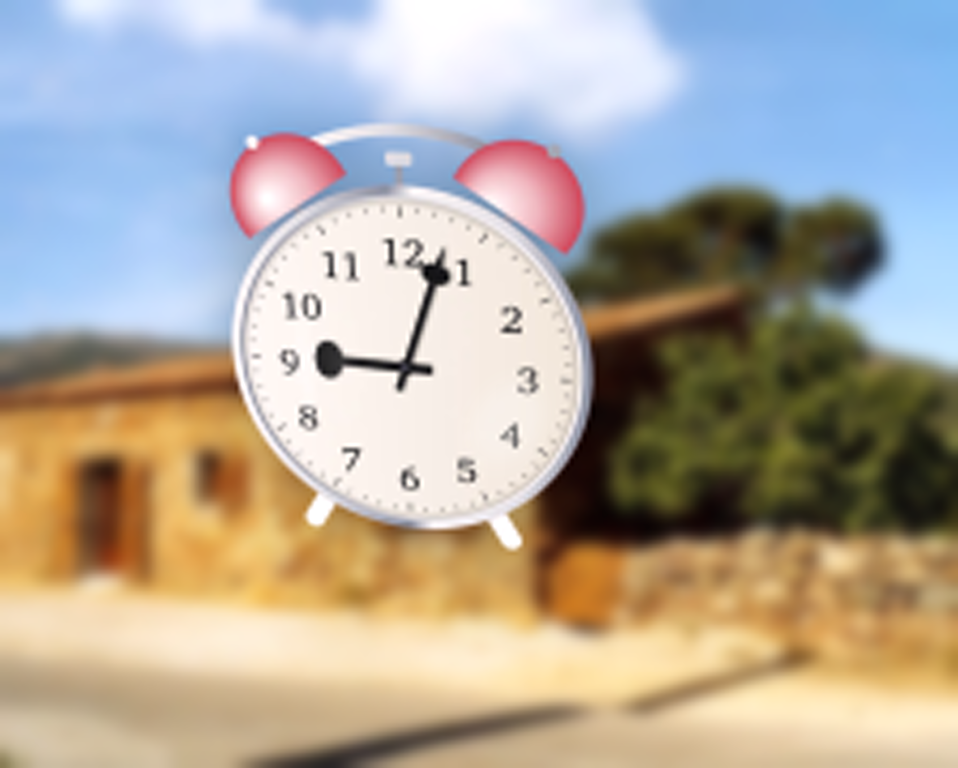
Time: {"hour": 9, "minute": 3}
